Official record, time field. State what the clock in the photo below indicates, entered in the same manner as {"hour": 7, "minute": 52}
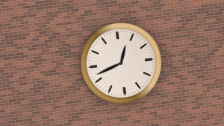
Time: {"hour": 12, "minute": 42}
